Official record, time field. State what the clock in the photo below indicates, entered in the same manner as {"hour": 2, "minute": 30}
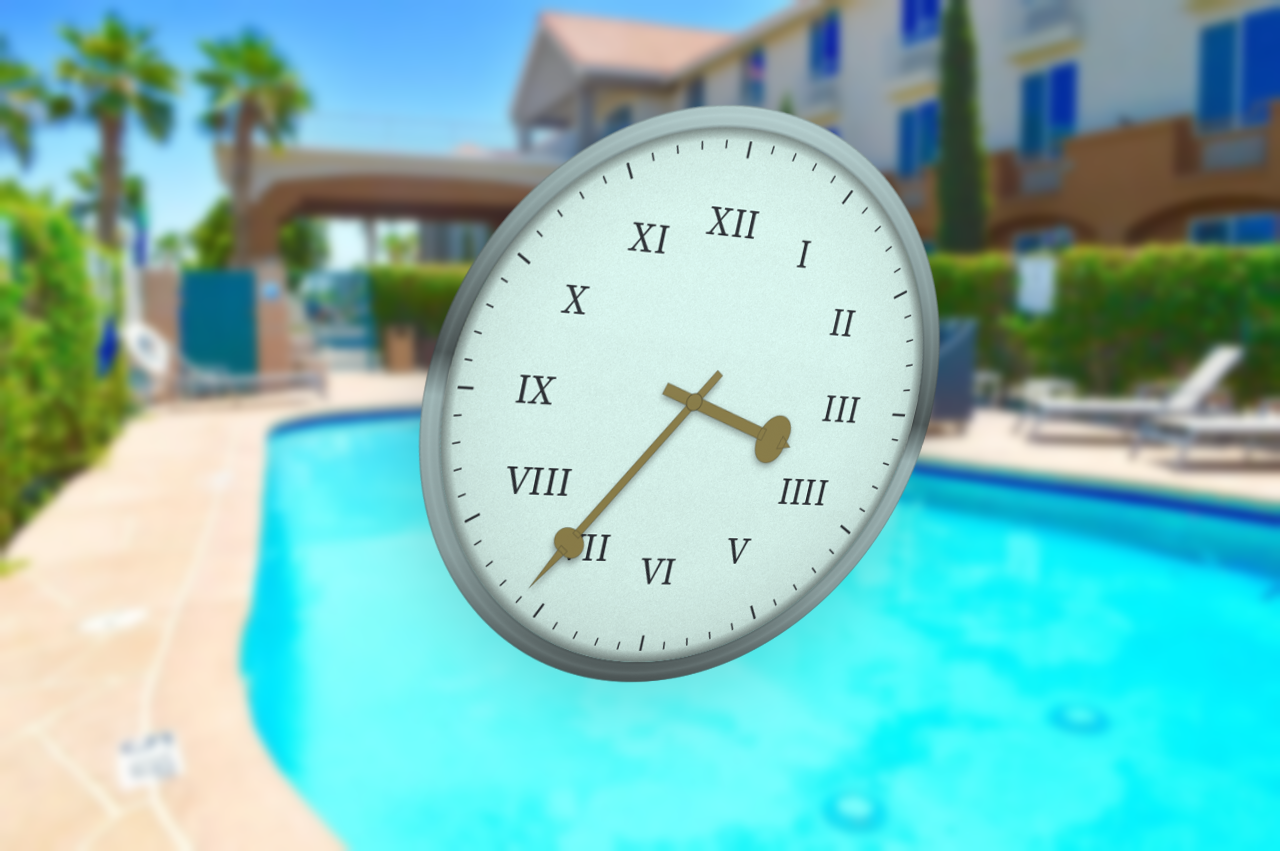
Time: {"hour": 3, "minute": 36}
